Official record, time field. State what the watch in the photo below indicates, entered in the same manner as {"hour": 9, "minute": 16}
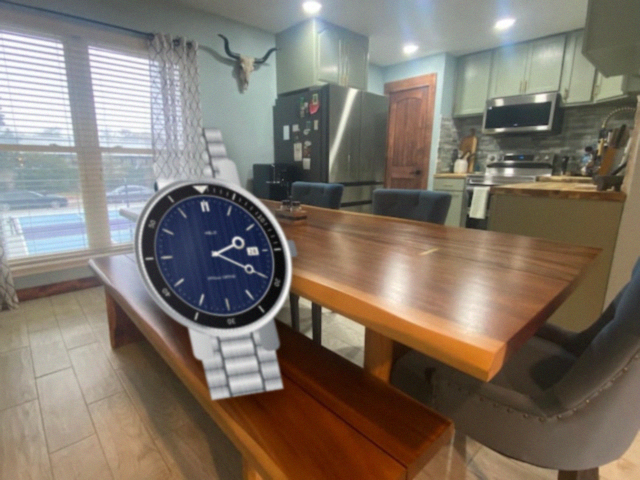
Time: {"hour": 2, "minute": 20}
